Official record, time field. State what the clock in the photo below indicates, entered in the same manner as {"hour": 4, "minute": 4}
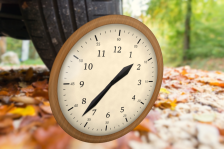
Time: {"hour": 1, "minute": 37}
